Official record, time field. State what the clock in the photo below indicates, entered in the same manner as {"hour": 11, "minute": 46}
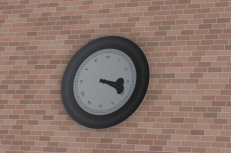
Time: {"hour": 3, "minute": 19}
